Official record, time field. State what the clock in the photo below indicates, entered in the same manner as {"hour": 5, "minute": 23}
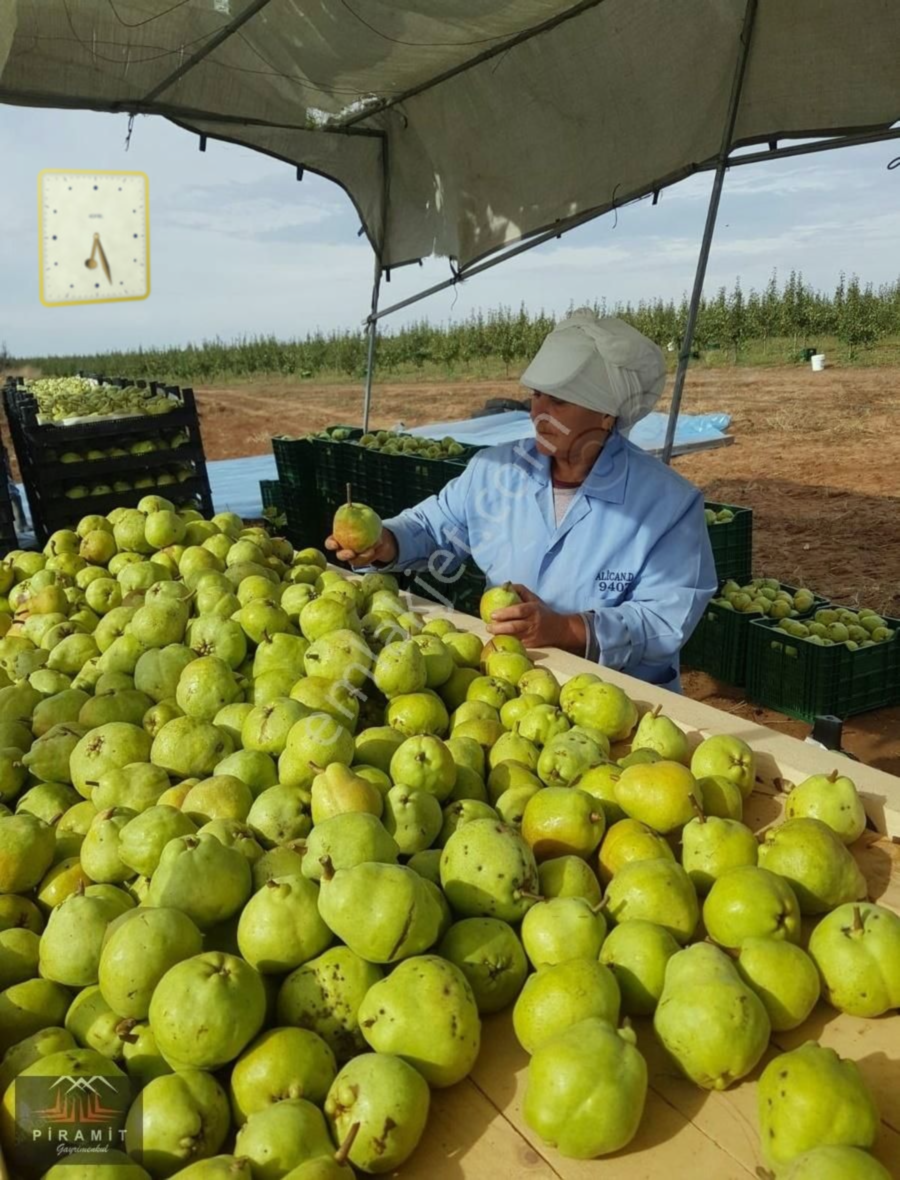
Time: {"hour": 6, "minute": 27}
